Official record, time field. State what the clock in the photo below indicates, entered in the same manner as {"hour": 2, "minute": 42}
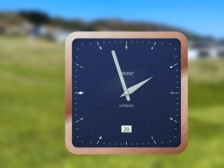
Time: {"hour": 1, "minute": 57}
